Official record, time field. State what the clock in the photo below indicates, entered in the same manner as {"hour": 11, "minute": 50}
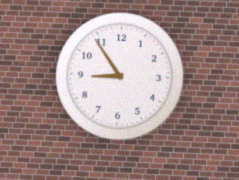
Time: {"hour": 8, "minute": 54}
